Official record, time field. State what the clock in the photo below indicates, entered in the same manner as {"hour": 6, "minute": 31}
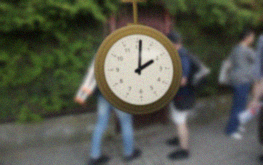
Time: {"hour": 2, "minute": 1}
